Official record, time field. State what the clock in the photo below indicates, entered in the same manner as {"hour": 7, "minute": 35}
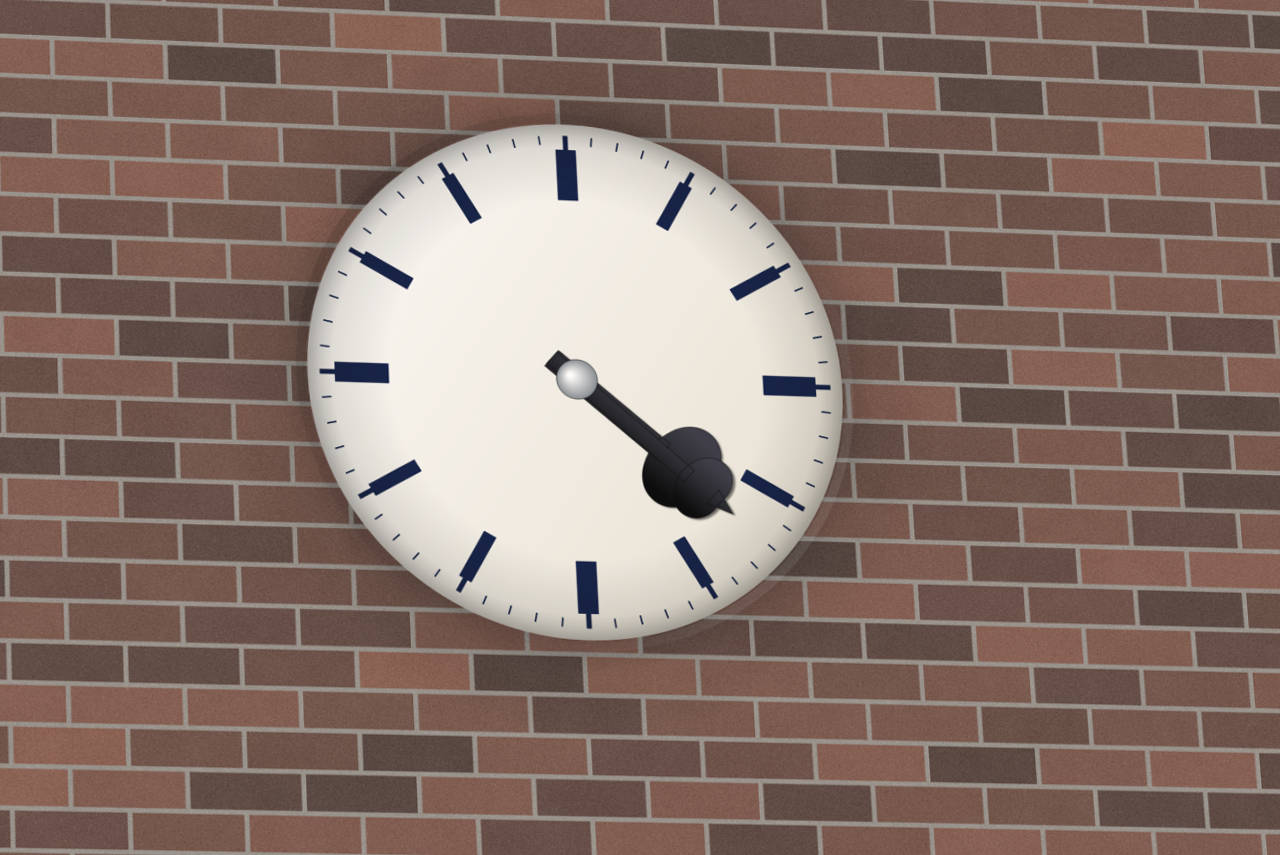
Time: {"hour": 4, "minute": 22}
